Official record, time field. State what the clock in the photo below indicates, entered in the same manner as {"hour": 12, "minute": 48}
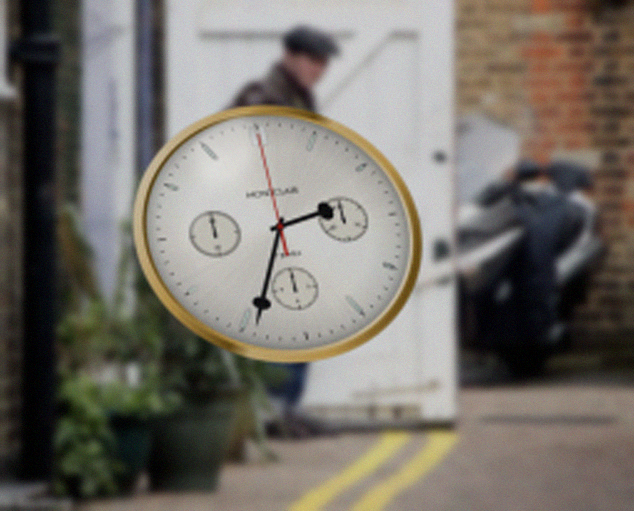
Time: {"hour": 2, "minute": 34}
